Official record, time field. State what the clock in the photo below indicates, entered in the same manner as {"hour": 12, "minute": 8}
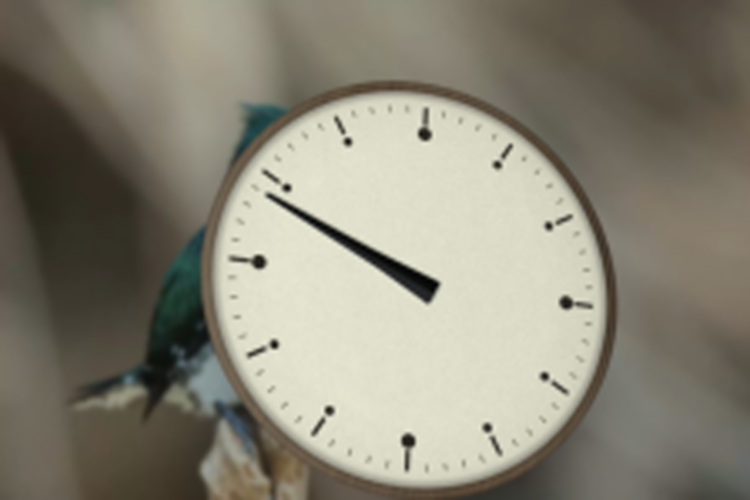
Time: {"hour": 9, "minute": 49}
